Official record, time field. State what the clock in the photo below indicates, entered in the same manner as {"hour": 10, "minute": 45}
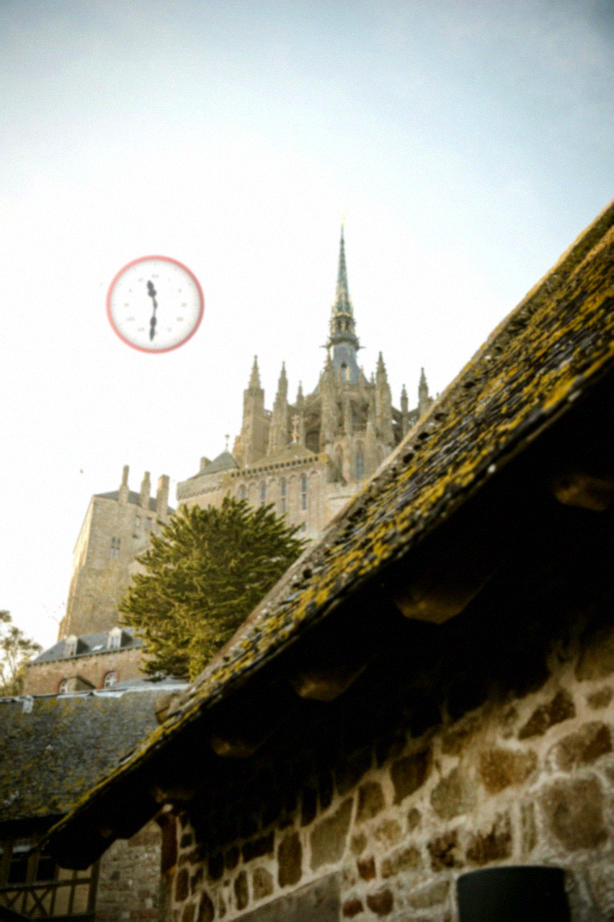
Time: {"hour": 11, "minute": 31}
